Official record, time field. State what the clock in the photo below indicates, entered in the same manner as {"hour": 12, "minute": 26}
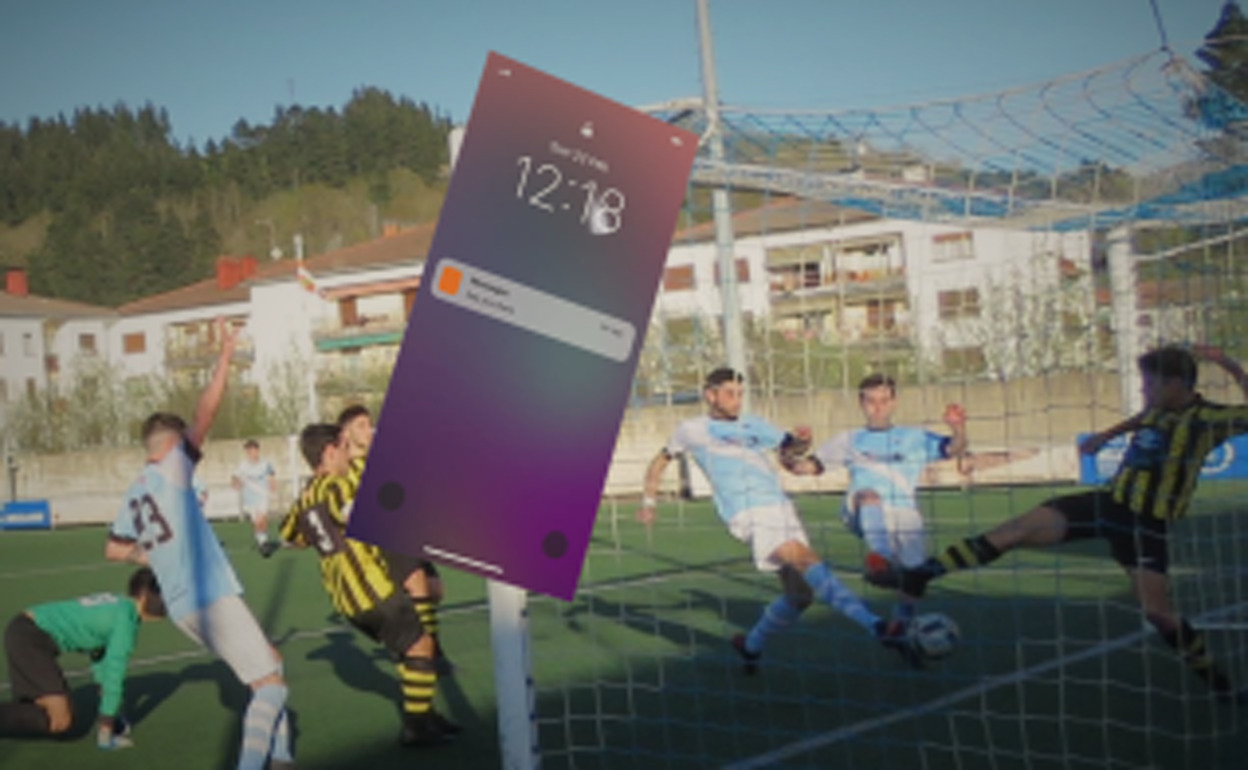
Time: {"hour": 12, "minute": 18}
